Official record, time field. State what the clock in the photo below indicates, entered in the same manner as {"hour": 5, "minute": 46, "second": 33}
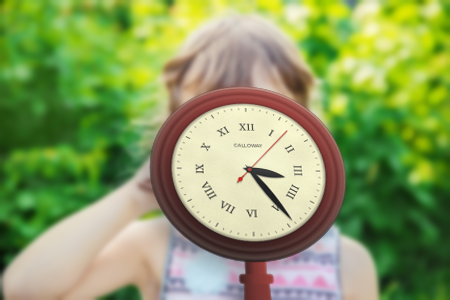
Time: {"hour": 3, "minute": 24, "second": 7}
